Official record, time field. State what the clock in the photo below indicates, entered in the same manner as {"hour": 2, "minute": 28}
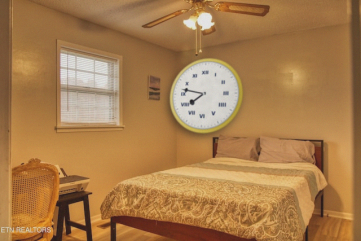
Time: {"hour": 7, "minute": 47}
